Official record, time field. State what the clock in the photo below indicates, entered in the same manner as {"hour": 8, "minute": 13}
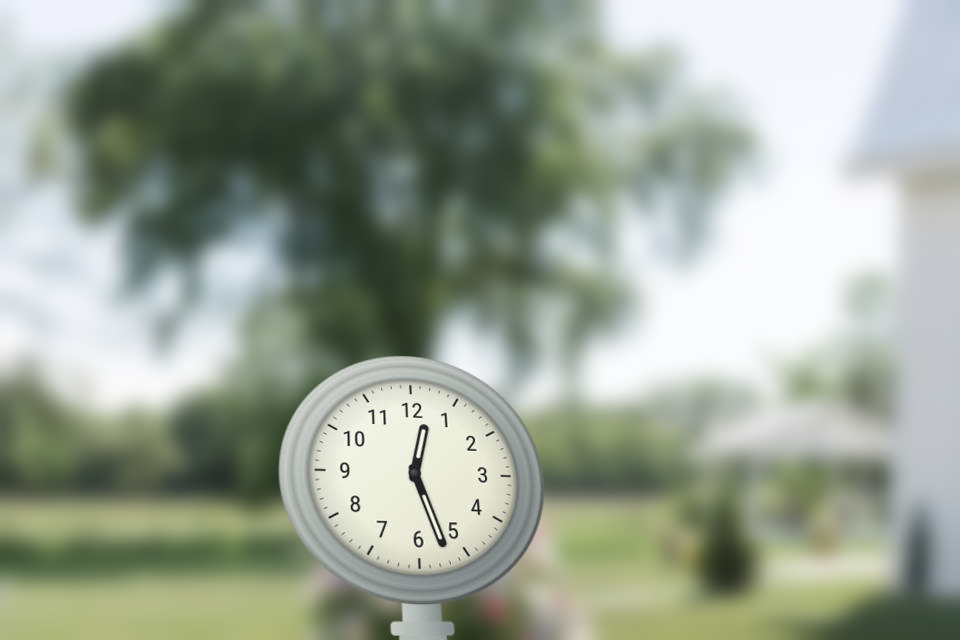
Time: {"hour": 12, "minute": 27}
